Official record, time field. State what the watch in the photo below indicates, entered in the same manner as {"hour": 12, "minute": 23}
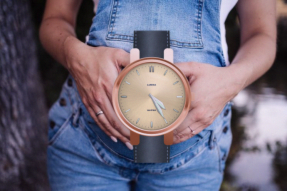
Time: {"hour": 4, "minute": 25}
